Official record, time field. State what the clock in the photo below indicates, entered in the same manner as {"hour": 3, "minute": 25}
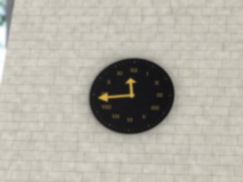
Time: {"hour": 11, "minute": 44}
